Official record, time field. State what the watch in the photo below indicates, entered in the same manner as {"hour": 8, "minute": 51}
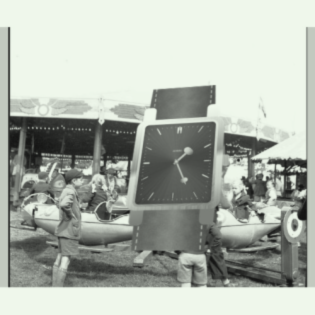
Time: {"hour": 1, "minute": 26}
